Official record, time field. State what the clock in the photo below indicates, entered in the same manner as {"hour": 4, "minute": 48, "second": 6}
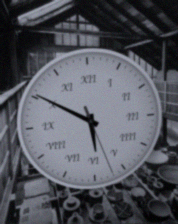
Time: {"hour": 5, "minute": 50, "second": 27}
